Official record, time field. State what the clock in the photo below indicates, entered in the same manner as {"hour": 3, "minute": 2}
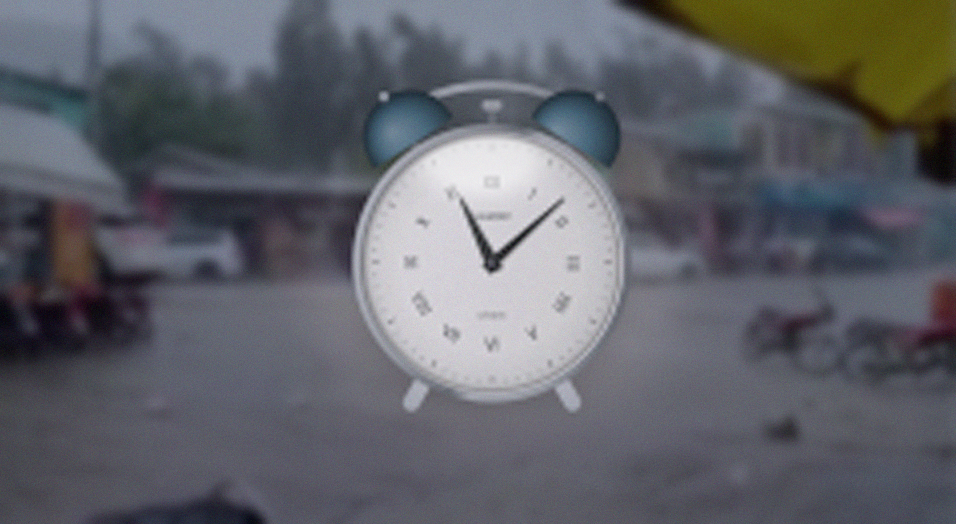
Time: {"hour": 11, "minute": 8}
